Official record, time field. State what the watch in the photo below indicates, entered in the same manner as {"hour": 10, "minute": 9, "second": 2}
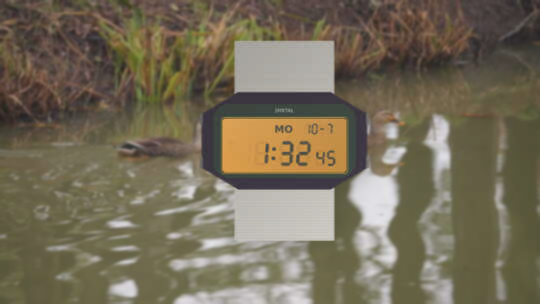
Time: {"hour": 1, "minute": 32, "second": 45}
